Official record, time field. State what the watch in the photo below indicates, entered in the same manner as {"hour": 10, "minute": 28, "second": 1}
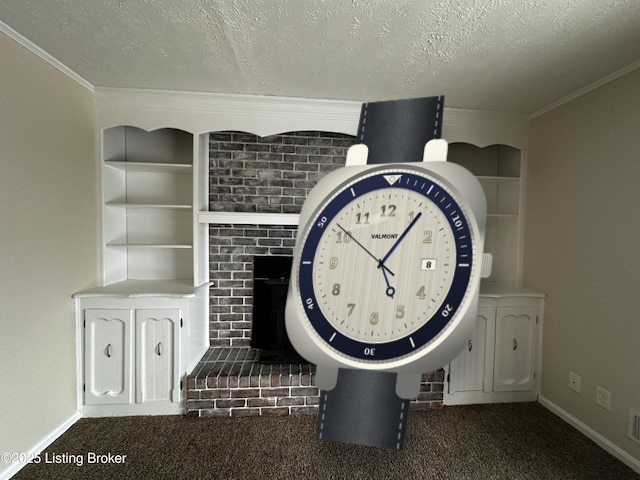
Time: {"hour": 5, "minute": 5, "second": 51}
